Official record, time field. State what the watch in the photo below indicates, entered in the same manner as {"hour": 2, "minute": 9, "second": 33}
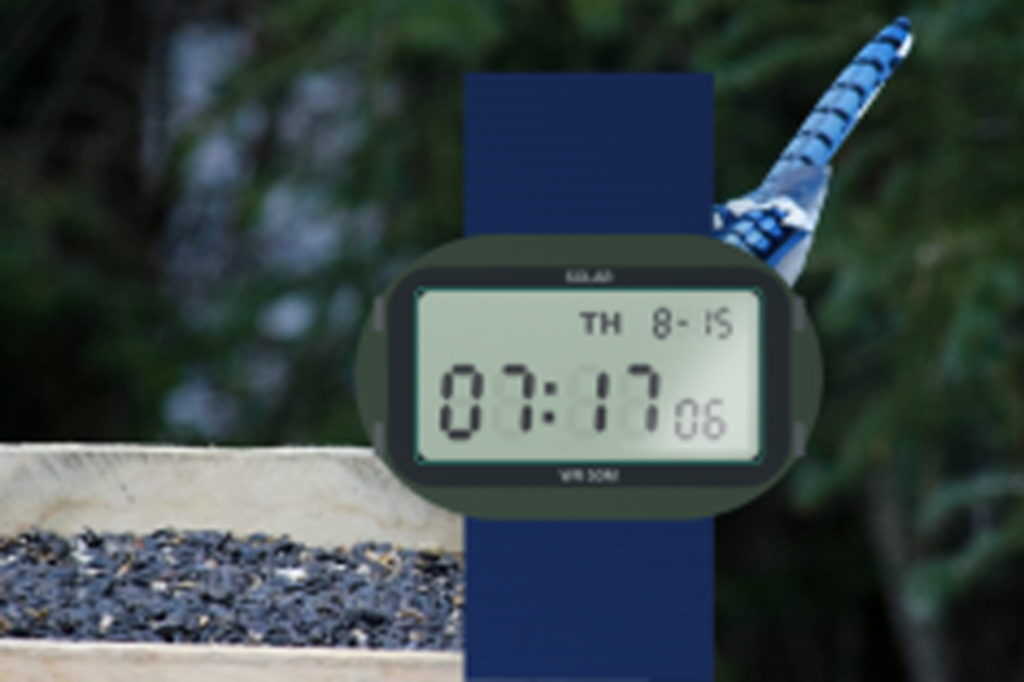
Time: {"hour": 7, "minute": 17, "second": 6}
